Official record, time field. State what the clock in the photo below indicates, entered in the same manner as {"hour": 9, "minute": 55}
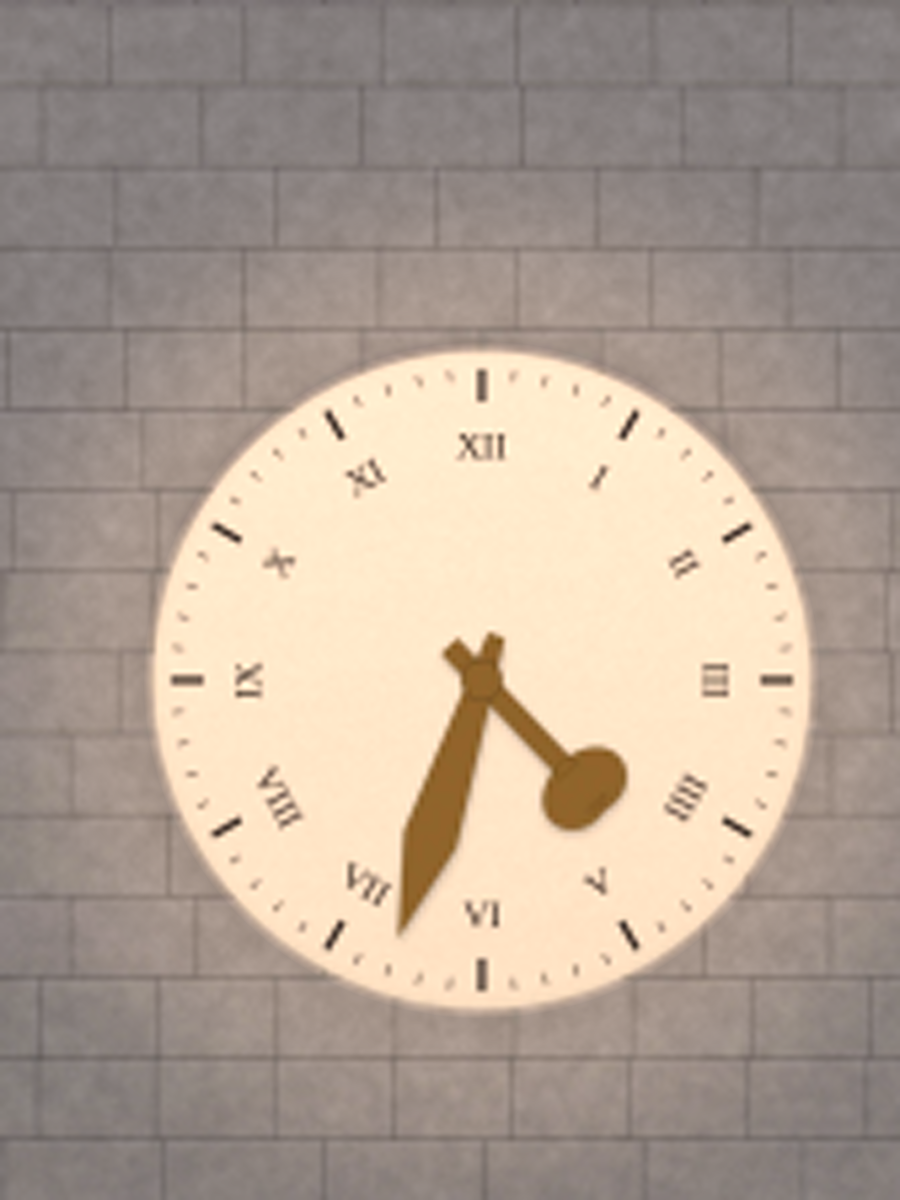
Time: {"hour": 4, "minute": 33}
